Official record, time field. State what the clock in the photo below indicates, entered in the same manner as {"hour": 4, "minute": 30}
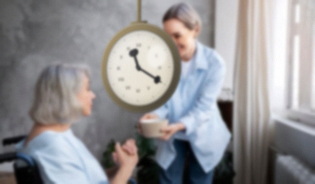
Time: {"hour": 11, "minute": 20}
